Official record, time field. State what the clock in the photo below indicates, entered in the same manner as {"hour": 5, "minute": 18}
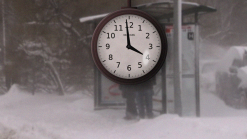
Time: {"hour": 3, "minute": 59}
